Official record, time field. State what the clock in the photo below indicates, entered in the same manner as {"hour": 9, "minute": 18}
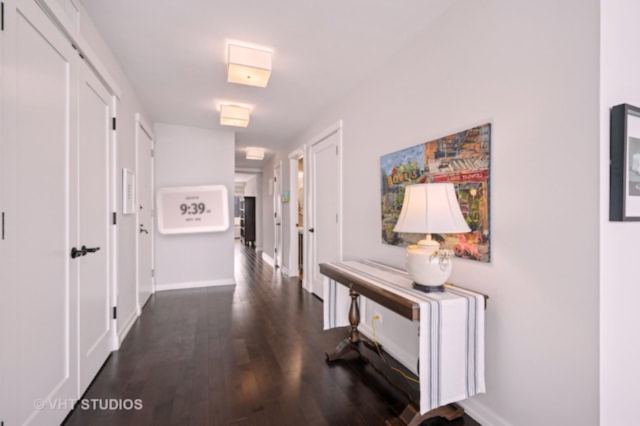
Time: {"hour": 9, "minute": 39}
